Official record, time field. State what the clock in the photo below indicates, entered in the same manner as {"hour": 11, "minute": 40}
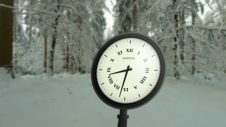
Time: {"hour": 8, "minute": 32}
